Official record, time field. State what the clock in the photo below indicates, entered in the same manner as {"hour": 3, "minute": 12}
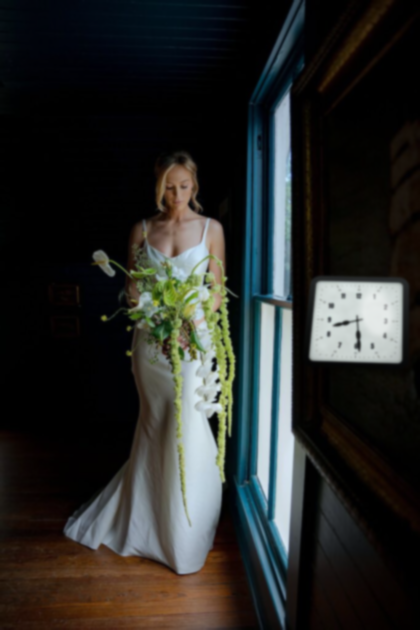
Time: {"hour": 8, "minute": 29}
